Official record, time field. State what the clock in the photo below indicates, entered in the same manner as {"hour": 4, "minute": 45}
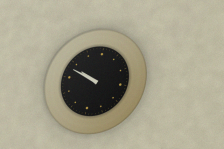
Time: {"hour": 9, "minute": 48}
